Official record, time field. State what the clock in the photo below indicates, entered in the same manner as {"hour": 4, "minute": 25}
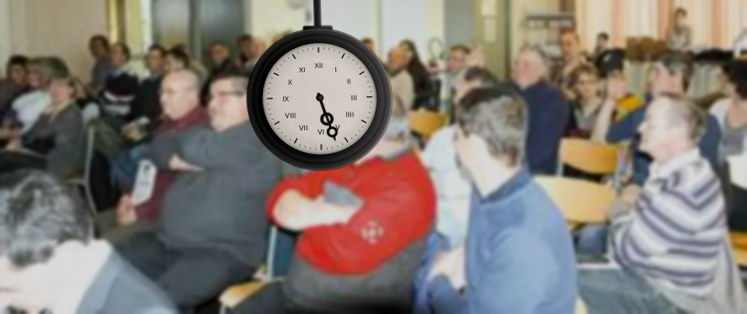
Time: {"hour": 5, "minute": 27}
